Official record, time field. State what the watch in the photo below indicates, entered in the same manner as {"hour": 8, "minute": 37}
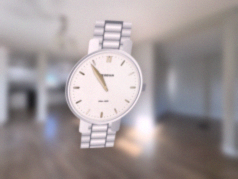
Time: {"hour": 10, "minute": 54}
